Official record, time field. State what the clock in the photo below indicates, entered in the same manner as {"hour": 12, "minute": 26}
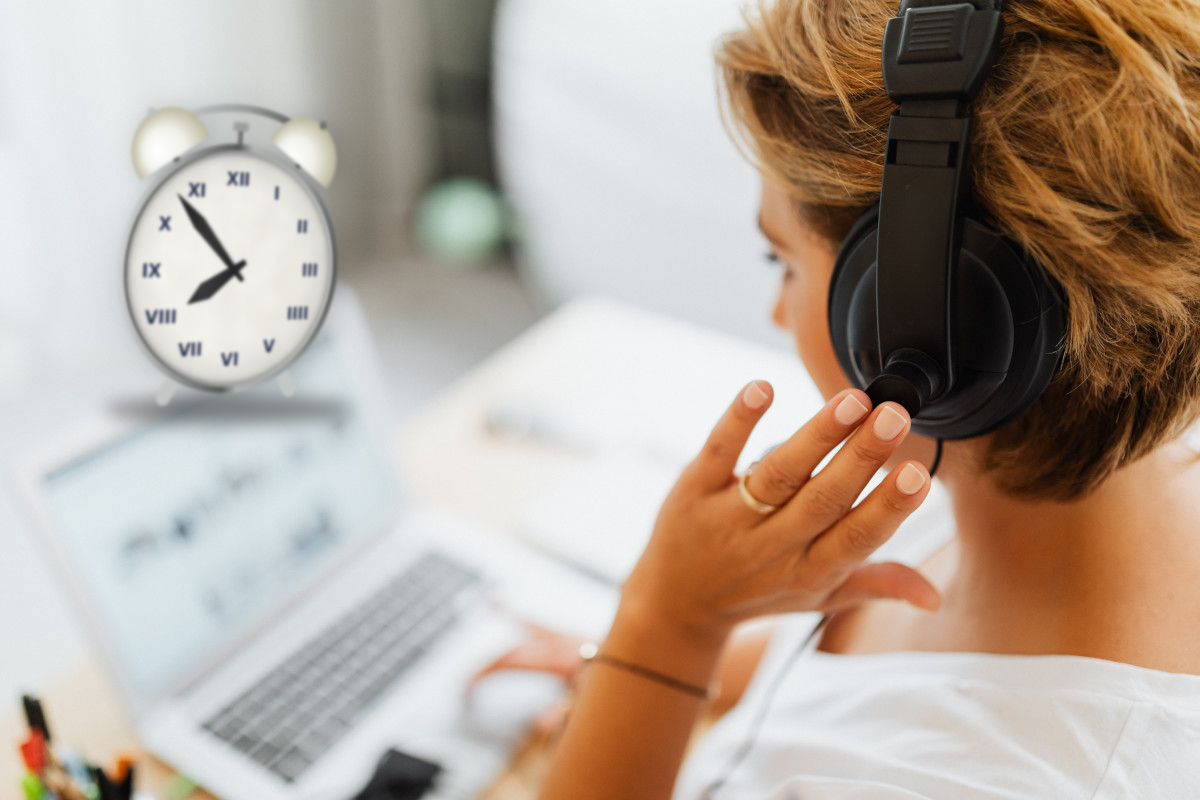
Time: {"hour": 7, "minute": 53}
